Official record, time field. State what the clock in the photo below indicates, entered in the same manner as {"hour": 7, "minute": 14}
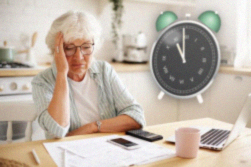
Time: {"hour": 10, "minute": 59}
